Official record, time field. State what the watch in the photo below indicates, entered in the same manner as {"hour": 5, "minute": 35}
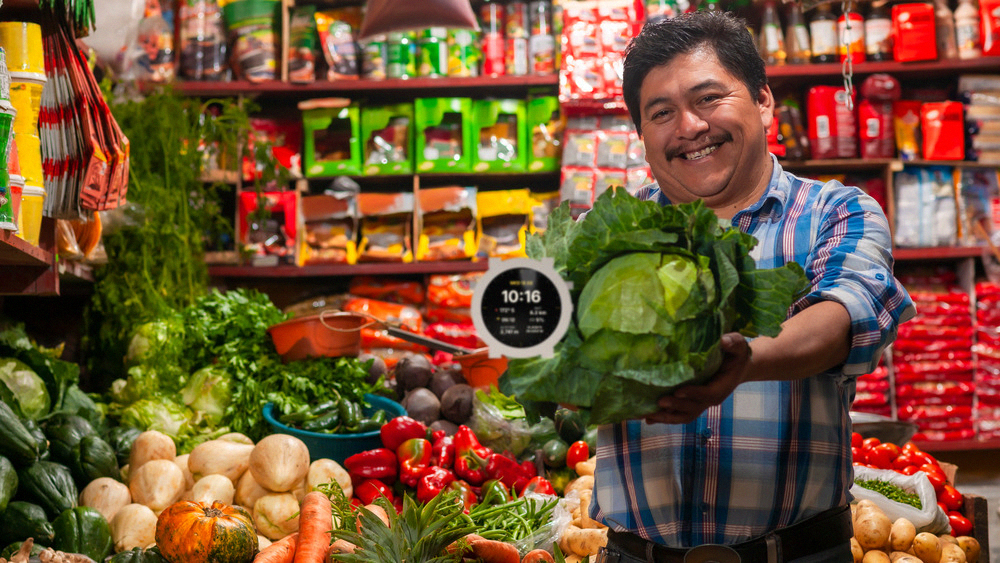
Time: {"hour": 10, "minute": 16}
